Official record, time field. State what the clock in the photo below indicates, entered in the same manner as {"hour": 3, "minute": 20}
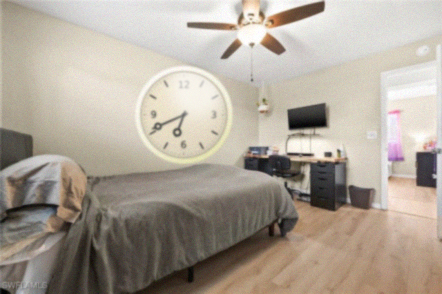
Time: {"hour": 6, "minute": 41}
